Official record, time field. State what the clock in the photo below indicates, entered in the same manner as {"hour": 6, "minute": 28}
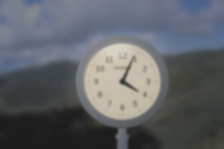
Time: {"hour": 4, "minute": 4}
